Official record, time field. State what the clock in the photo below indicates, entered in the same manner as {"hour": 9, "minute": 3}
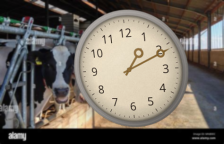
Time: {"hour": 1, "minute": 11}
